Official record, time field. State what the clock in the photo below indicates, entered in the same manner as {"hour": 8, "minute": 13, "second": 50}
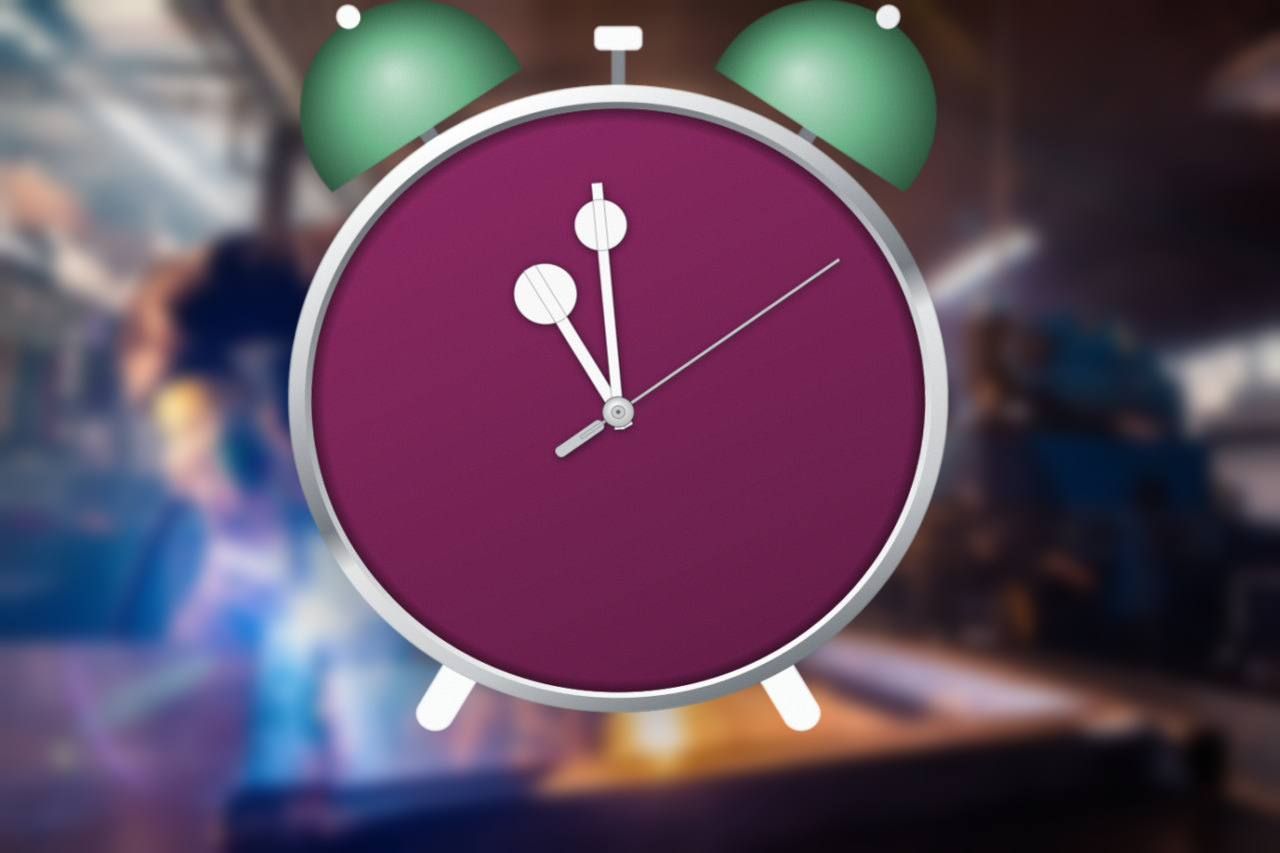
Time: {"hour": 10, "minute": 59, "second": 9}
